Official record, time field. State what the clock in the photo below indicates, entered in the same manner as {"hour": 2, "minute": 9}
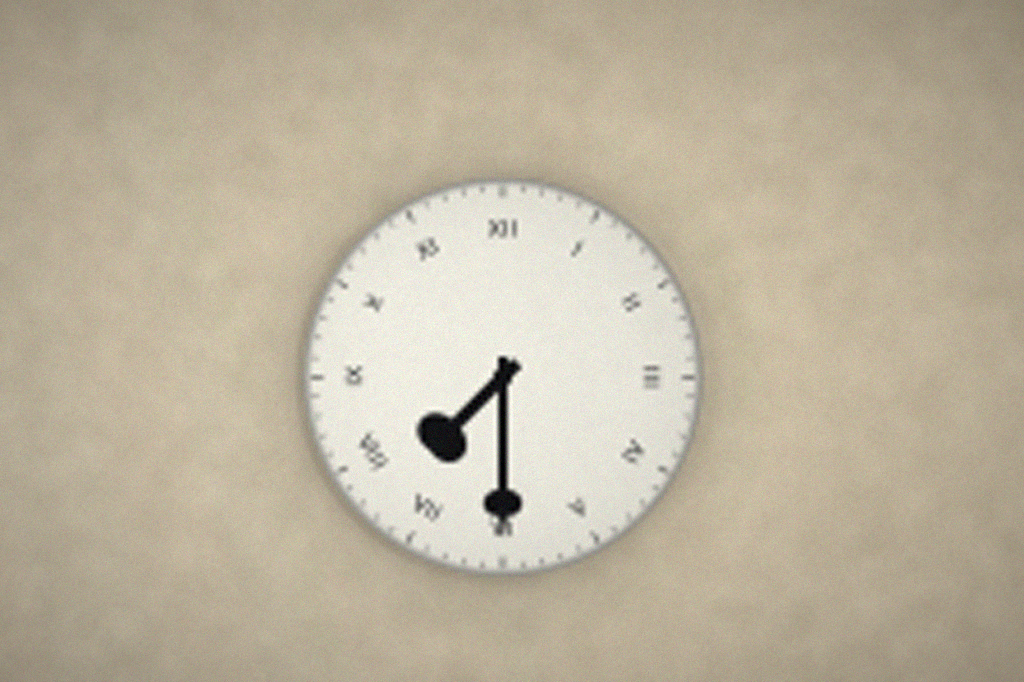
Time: {"hour": 7, "minute": 30}
